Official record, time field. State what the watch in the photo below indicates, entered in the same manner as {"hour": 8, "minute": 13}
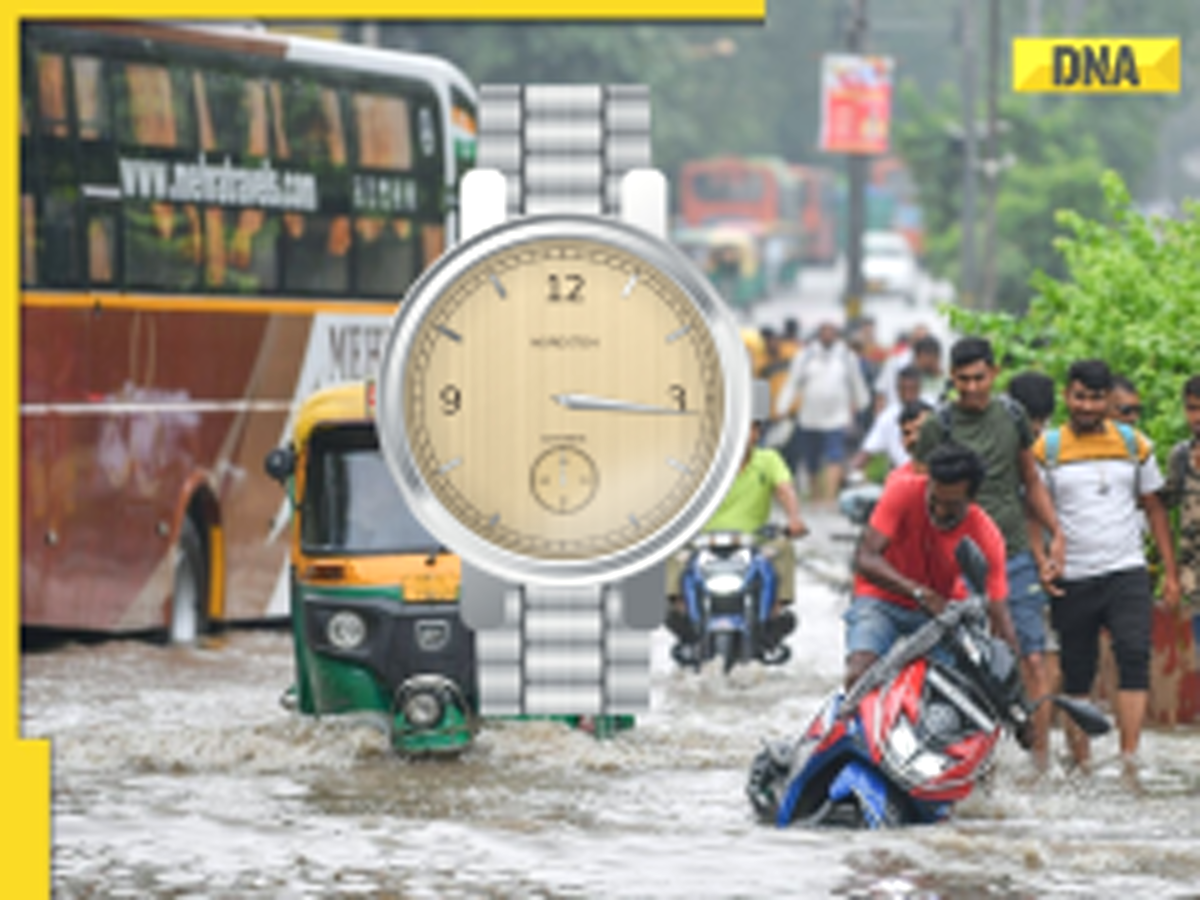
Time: {"hour": 3, "minute": 16}
